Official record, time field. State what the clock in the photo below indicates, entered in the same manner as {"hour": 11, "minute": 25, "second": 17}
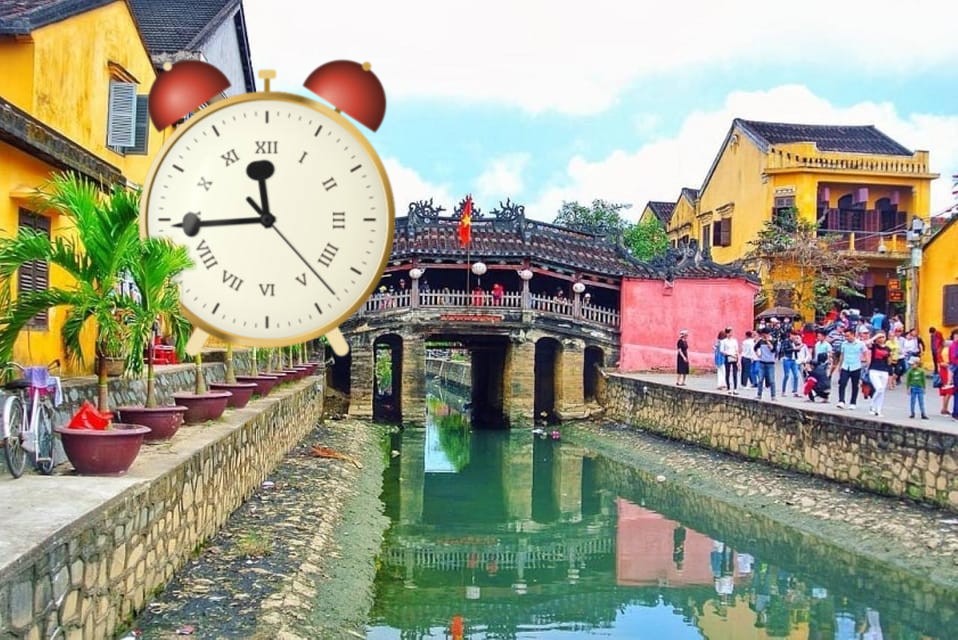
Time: {"hour": 11, "minute": 44, "second": 23}
